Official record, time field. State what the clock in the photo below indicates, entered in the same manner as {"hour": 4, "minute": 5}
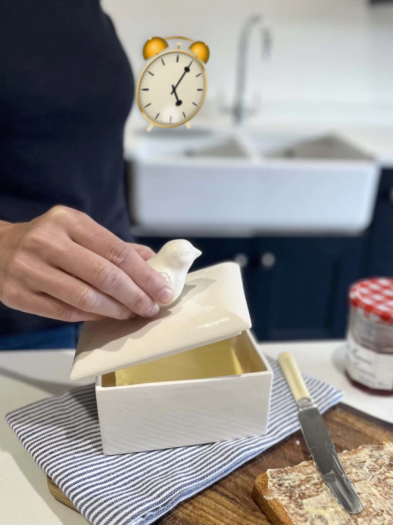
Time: {"hour": 5, "minute": 5}
